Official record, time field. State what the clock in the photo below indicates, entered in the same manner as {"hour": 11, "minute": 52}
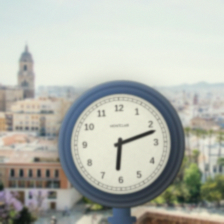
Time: {"hour": 6, "minute": 12}
